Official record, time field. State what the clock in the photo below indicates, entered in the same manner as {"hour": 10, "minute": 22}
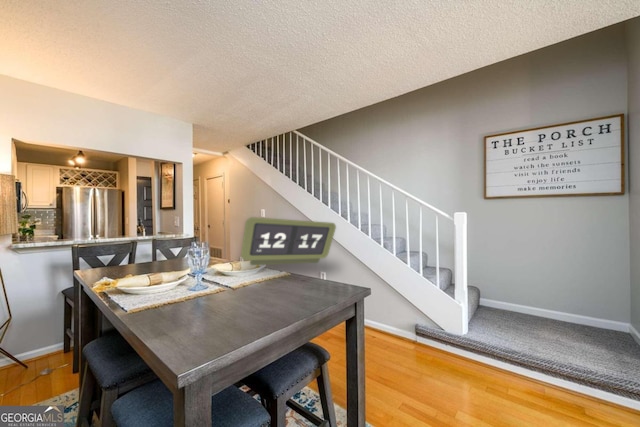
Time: {"hour": 12, "minute": 17}
